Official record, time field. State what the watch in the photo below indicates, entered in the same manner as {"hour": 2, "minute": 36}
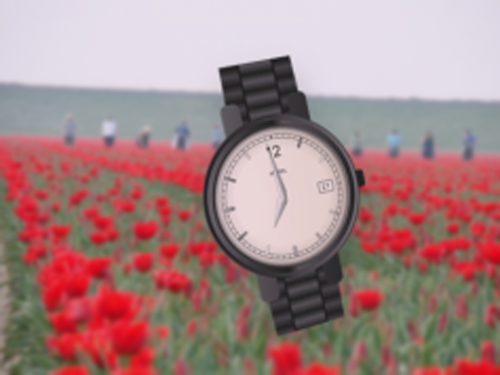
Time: {"hour": 6, "minute": 59}
